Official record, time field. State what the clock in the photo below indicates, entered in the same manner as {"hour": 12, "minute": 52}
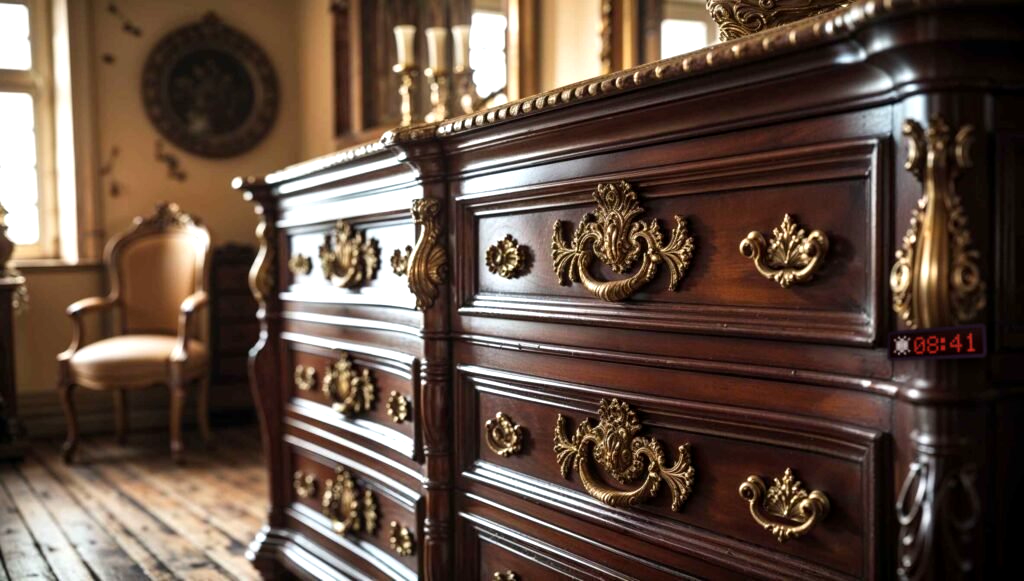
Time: {"hour": 8, "minute": 41}
